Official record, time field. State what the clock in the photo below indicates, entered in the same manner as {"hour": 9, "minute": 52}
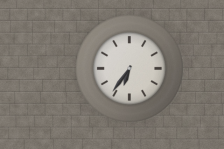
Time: {"hour": 6, "minute": 36}
